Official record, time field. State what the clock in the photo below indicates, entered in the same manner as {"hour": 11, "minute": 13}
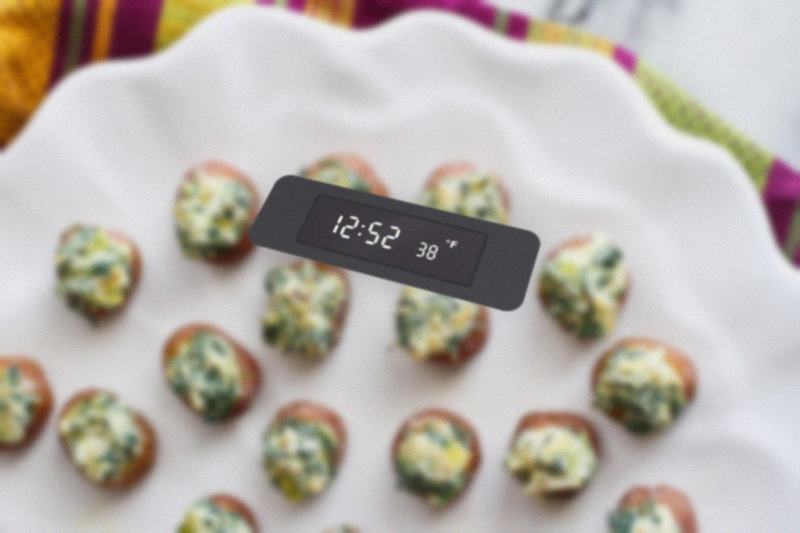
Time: {"hour": 12, "minute": 52}
